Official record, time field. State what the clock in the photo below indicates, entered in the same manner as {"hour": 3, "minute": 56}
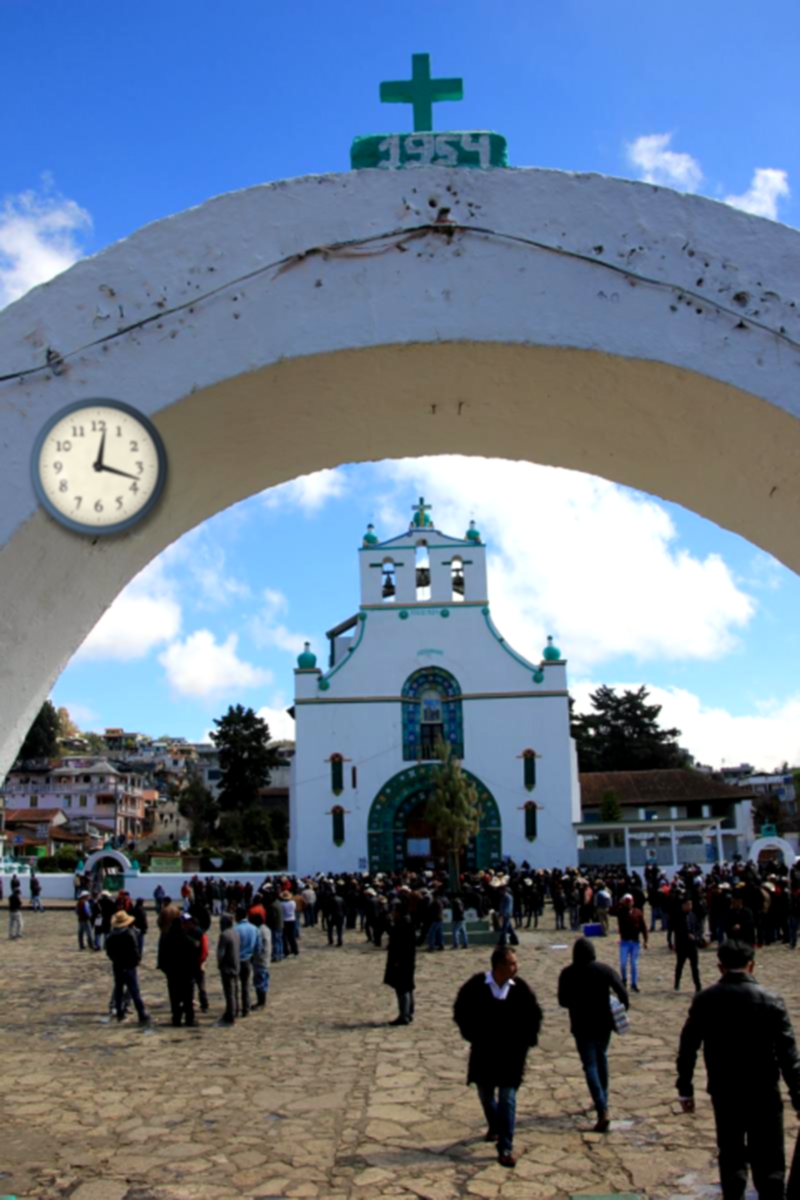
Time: {"hour": 12, "minute": 18}
